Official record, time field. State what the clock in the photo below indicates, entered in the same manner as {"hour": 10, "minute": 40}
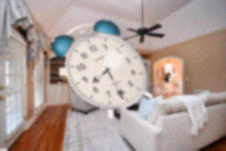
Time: {"hour": 8, "minute": 31}
